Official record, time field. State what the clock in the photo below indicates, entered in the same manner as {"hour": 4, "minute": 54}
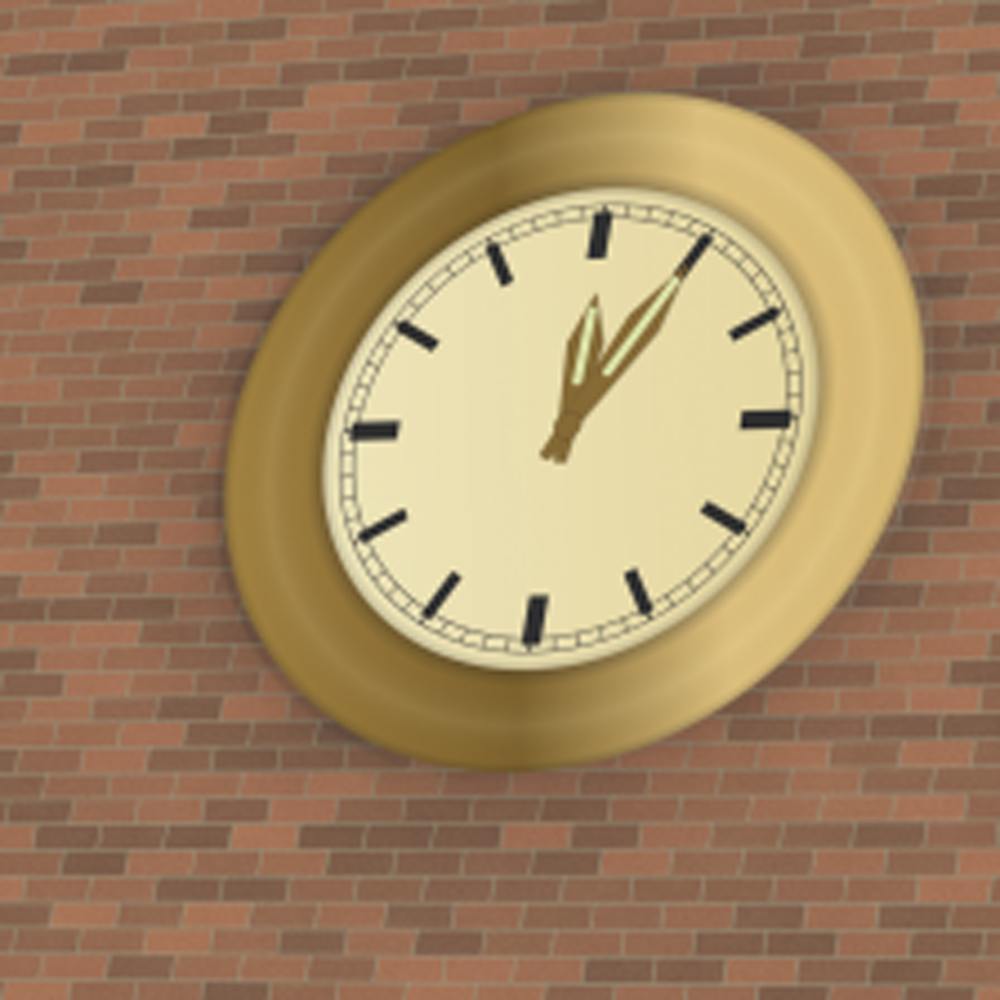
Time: {"hour": 12, "minute": 5}
